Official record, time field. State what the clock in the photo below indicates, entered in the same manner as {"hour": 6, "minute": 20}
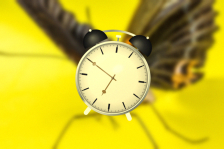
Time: {"hour": 6, "minute": 50}
